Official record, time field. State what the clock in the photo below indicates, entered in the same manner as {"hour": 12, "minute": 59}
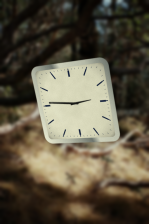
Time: {"hour": 2, "minute": 46}
